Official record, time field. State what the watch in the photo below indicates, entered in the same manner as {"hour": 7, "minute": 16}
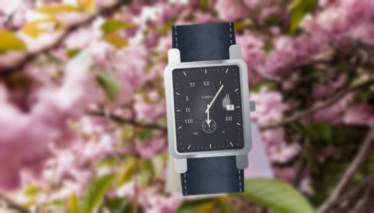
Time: {"hour": 6, "minute": 6}
